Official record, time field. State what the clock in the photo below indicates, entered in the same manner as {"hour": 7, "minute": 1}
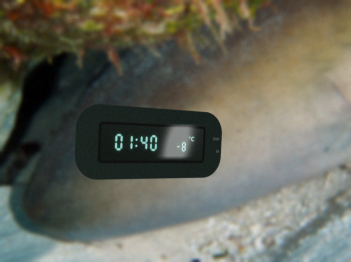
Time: {"hour": 1, "minute": 40}
